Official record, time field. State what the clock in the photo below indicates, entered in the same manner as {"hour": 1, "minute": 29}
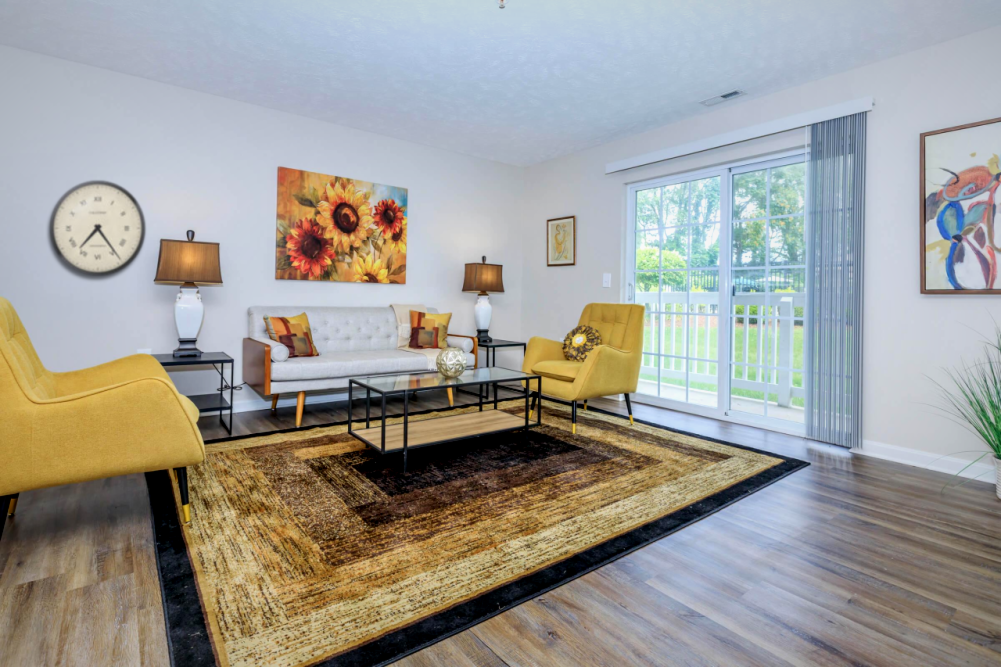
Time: {"hour": 7, "minute": 24}
